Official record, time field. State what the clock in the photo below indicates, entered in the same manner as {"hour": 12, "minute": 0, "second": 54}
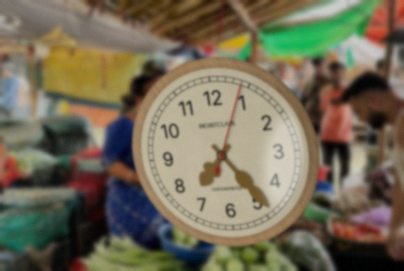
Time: {"hour": 7, "minute": 24, "second": 4}
